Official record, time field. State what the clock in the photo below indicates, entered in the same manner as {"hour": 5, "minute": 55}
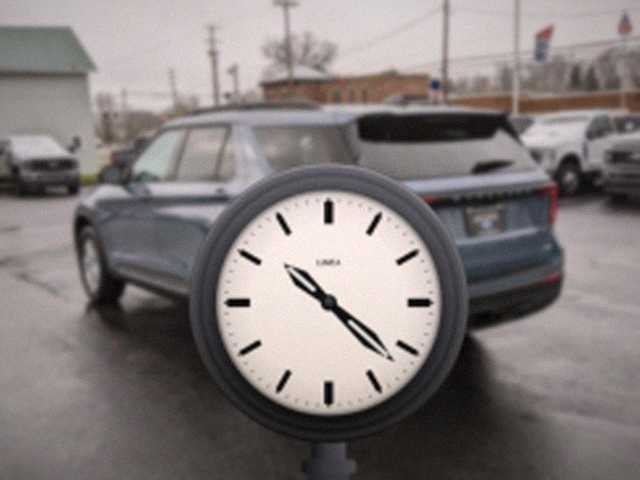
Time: {"hour": 10, "minute": 22}
